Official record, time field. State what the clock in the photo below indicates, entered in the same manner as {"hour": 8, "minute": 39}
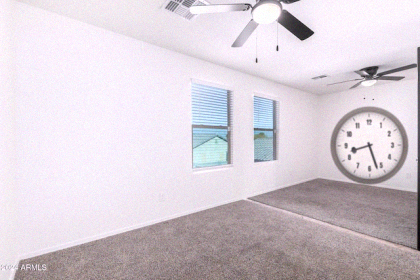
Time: {"hour": 8, "minute": 27}
